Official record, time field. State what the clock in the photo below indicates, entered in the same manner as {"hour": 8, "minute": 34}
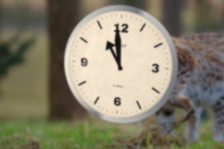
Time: {"hour": 10, "minute": 59}
